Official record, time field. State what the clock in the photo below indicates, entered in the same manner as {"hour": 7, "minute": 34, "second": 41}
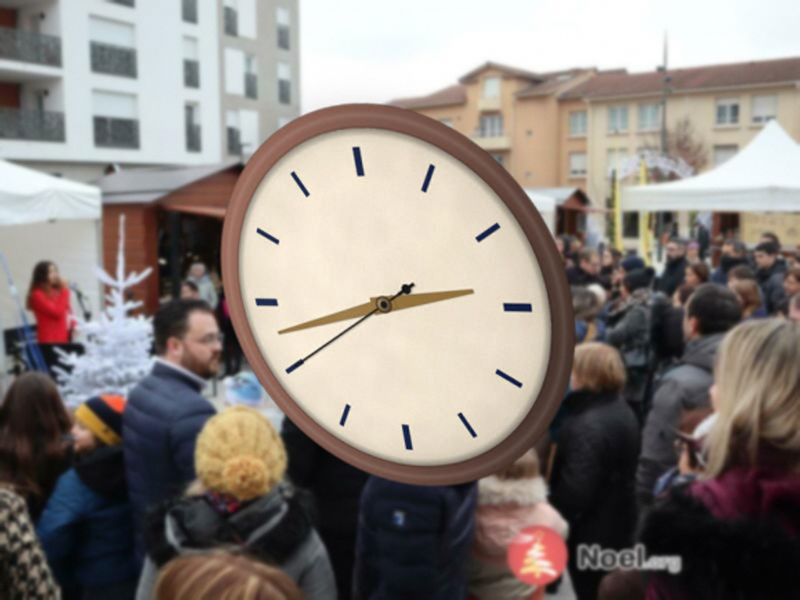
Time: {"hour": 2, "minute": 42, "second": 40}
